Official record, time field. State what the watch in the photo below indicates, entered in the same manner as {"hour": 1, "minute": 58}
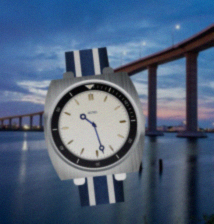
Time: {"hour": 10, "minute": 28}
